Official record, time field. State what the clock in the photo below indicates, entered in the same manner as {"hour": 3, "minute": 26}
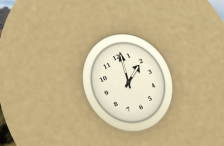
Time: {"hour": 2, "minute": 2}
